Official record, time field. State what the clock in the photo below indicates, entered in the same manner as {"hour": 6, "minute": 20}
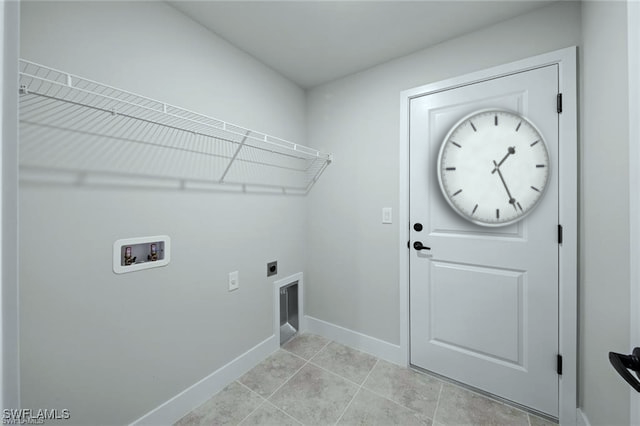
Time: {"hour": 1, "minute": 26}
